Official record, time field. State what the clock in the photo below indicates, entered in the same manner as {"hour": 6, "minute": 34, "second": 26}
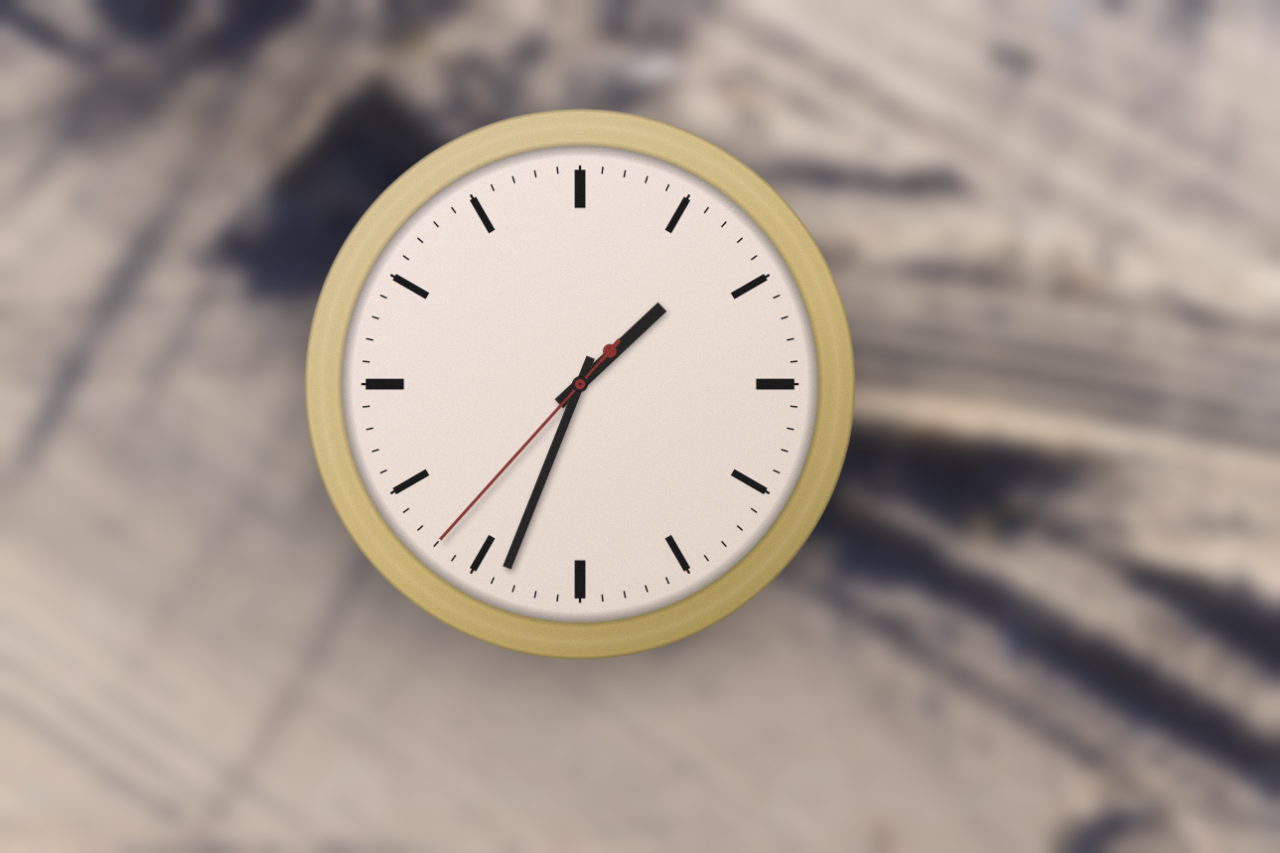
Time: {"hour": 1, "minute": 33, "second": 37}
